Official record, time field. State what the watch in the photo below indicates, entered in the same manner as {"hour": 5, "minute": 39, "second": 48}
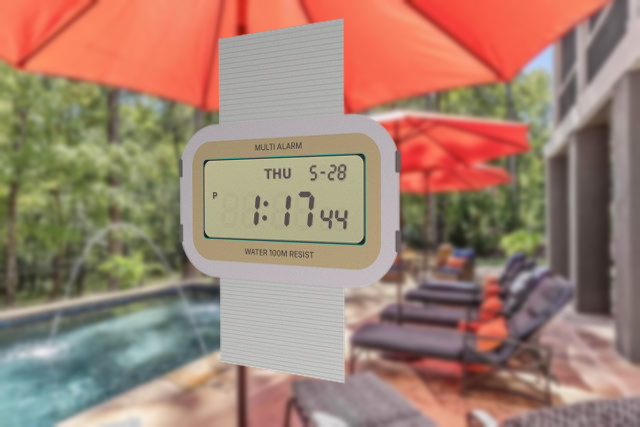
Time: {"hour": 1, "minute": 17, "second": 44}
